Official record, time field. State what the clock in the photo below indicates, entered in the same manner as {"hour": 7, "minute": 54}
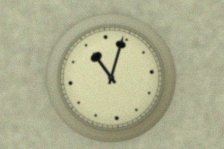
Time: {"hour": 11, "minute": 4}
